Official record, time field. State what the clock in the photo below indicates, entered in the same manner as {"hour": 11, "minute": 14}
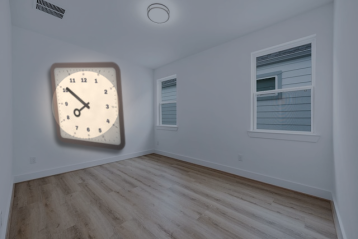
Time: {"hour": 7, "minute": 51}
